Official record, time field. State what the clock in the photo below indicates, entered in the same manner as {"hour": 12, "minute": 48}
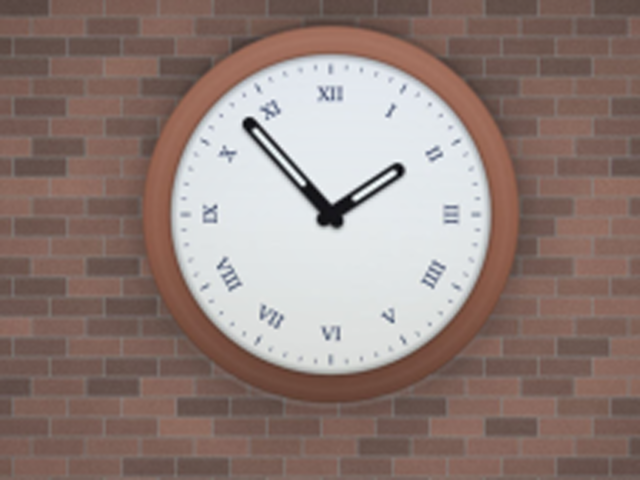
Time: {"hour": 1, "minute": 53}
